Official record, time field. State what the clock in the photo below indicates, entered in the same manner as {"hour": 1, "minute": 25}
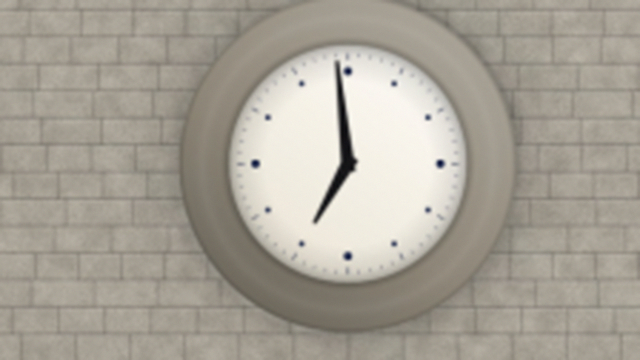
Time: {"hour": 6, "minute": 59}
